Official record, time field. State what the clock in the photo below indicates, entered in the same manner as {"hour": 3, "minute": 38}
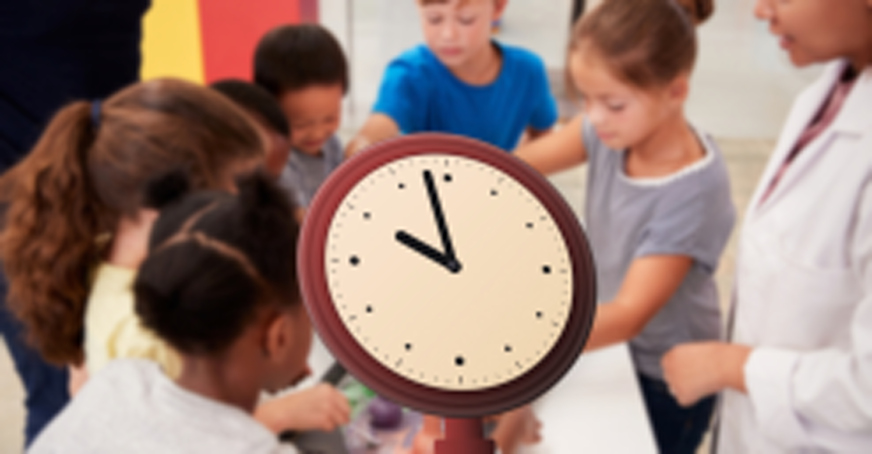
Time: {"hour": 9, "minute": 58}
